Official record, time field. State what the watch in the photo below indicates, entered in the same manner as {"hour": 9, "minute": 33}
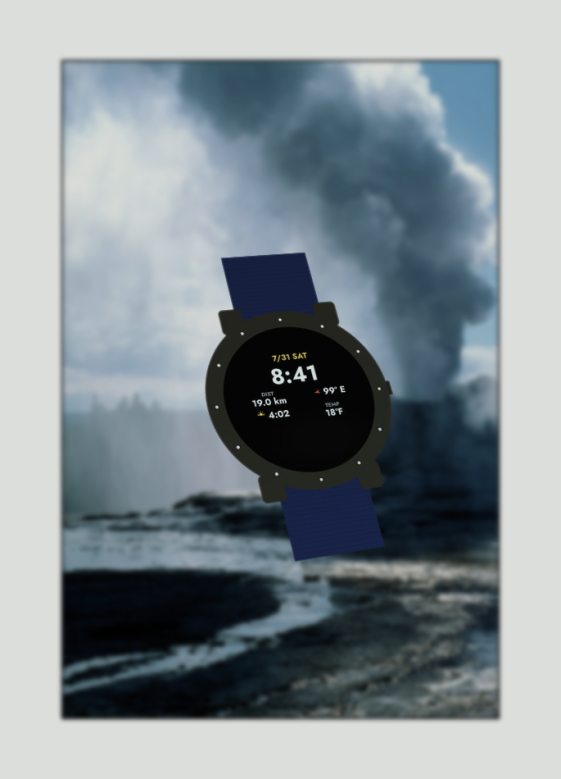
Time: {"hour": 8, "minute": 41}
